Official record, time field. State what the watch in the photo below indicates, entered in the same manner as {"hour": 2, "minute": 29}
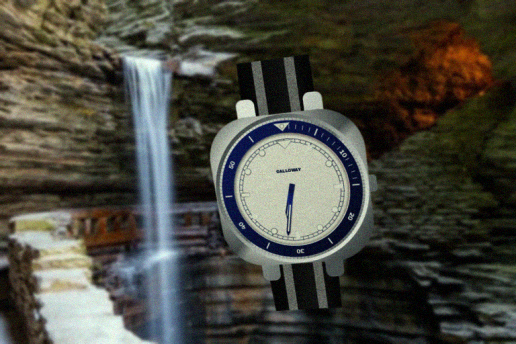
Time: {"hour": 6, "minute": 32}
